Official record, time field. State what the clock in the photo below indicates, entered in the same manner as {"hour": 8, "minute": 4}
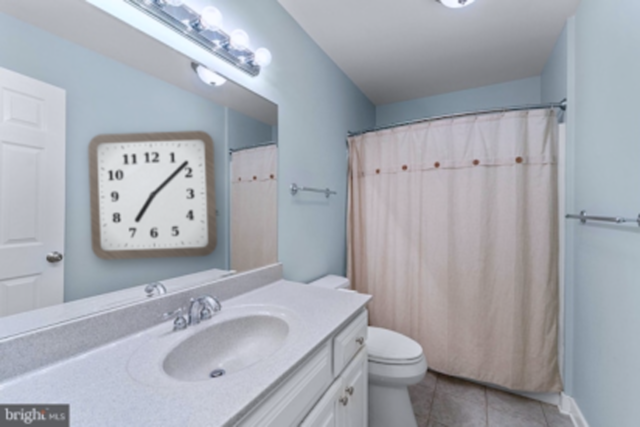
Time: {"hour": 7, "minute": 8}
